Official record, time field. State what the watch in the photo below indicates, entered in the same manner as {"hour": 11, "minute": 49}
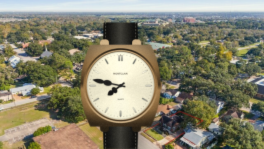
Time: {"hour": 7, "minute": 47}
